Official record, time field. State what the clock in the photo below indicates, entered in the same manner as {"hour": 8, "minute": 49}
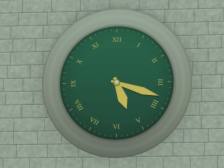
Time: {"hour": 5, "minute": 18}
